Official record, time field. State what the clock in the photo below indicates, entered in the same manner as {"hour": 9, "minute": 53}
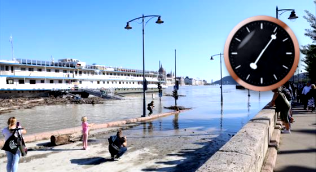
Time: {"hour": 7, "minute": 6}
